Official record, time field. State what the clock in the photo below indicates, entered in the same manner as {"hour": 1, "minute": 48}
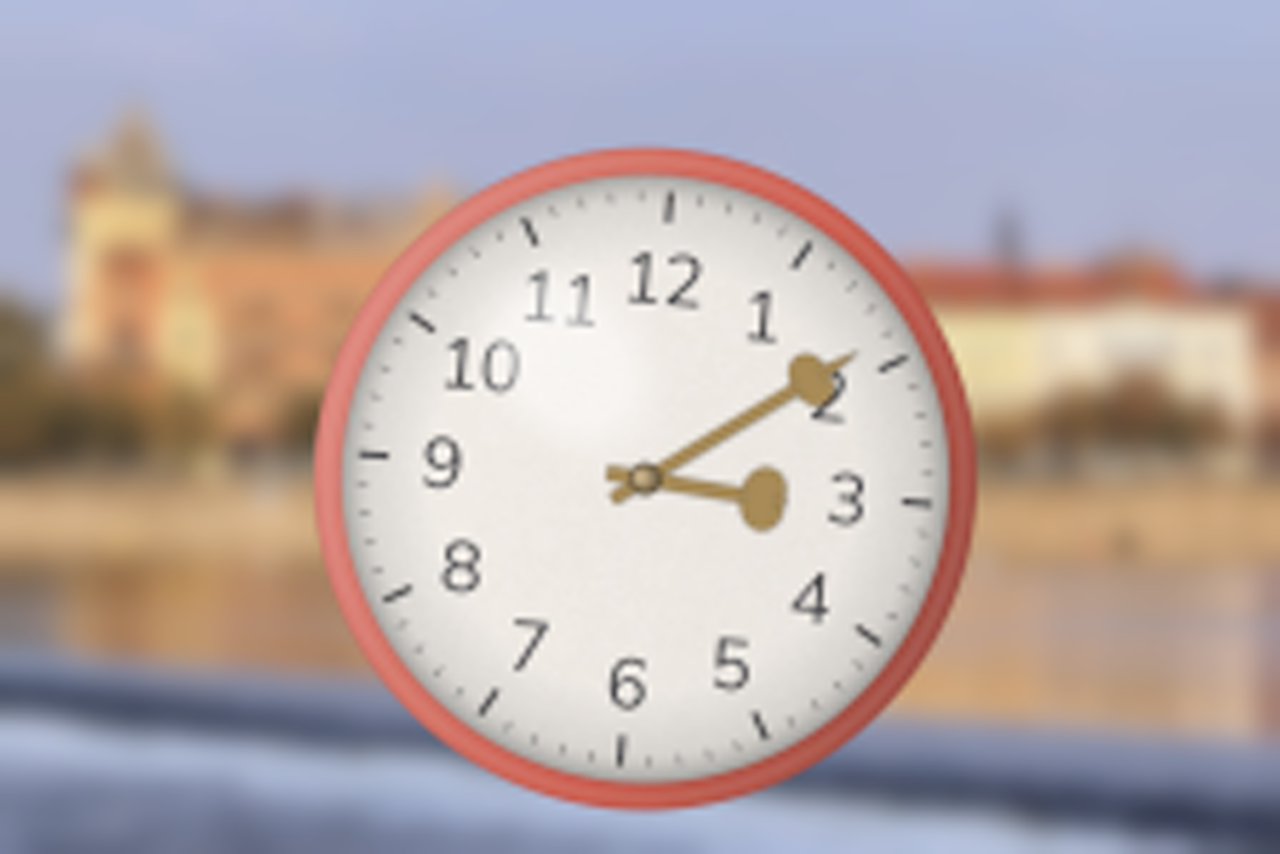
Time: {"hour": 3, "minute": 9}
